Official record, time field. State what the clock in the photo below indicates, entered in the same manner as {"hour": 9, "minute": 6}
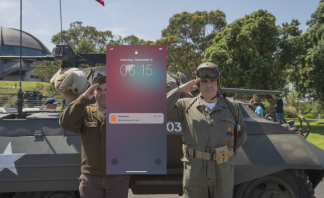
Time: {"hour": 6, "minute": 15}
